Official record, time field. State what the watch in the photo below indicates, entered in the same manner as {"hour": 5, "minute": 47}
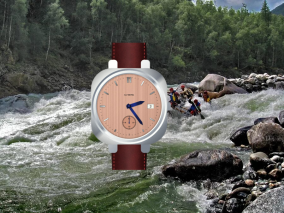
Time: {"hour": 2, "minute": 24}
